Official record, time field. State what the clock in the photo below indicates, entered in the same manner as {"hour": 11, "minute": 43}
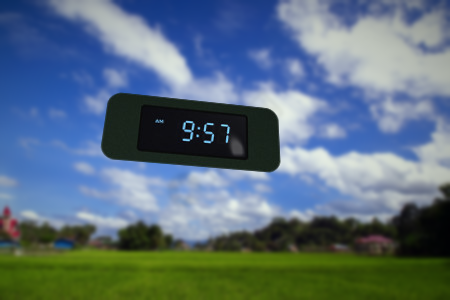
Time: {"hour": 9, "minute": 57}
